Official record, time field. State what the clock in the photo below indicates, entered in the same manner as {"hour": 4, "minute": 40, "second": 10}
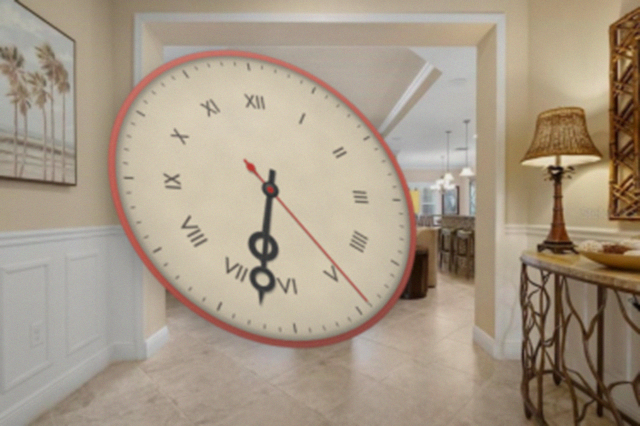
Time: {"hour": 6, "minute": 32, "second": 24}
